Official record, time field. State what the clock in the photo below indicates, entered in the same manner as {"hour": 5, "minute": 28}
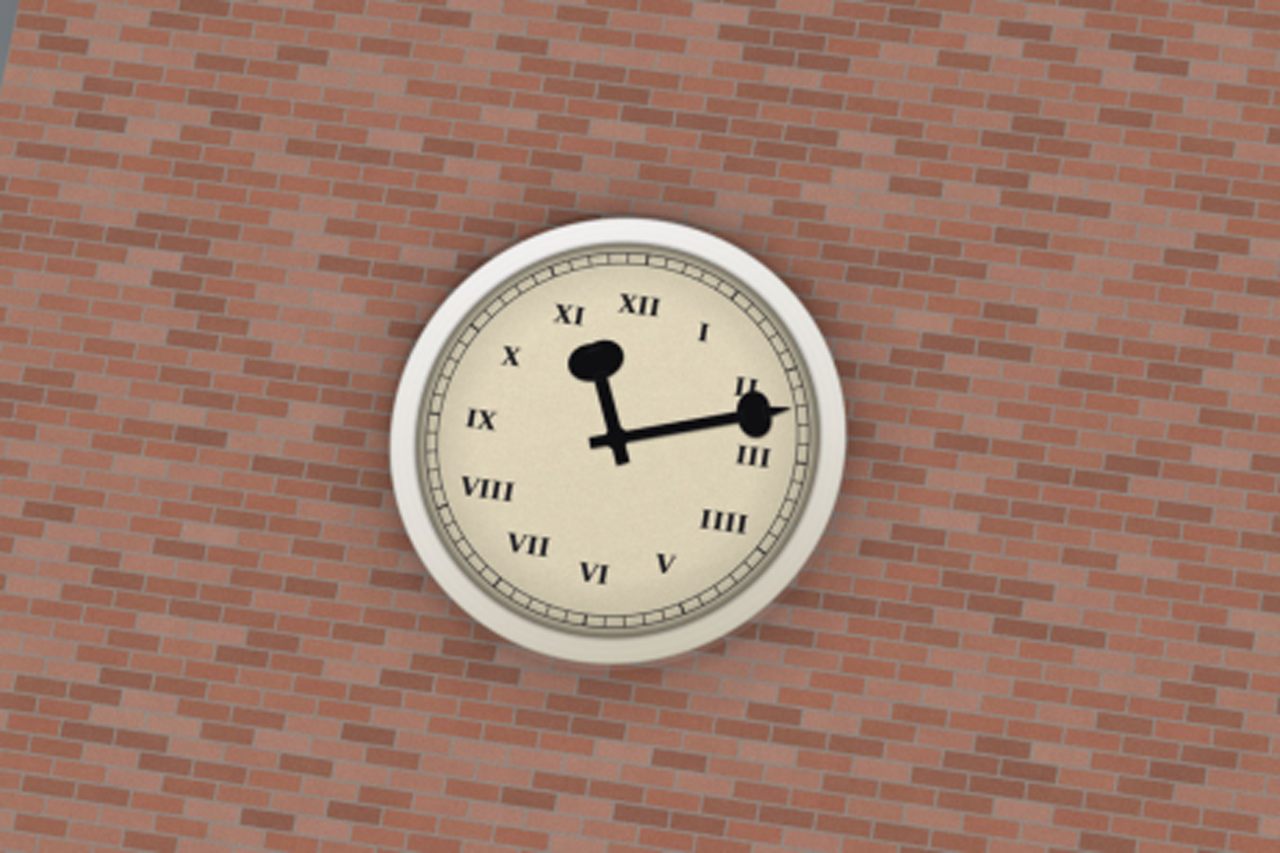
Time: {"hour": 11, "minute": 12}
